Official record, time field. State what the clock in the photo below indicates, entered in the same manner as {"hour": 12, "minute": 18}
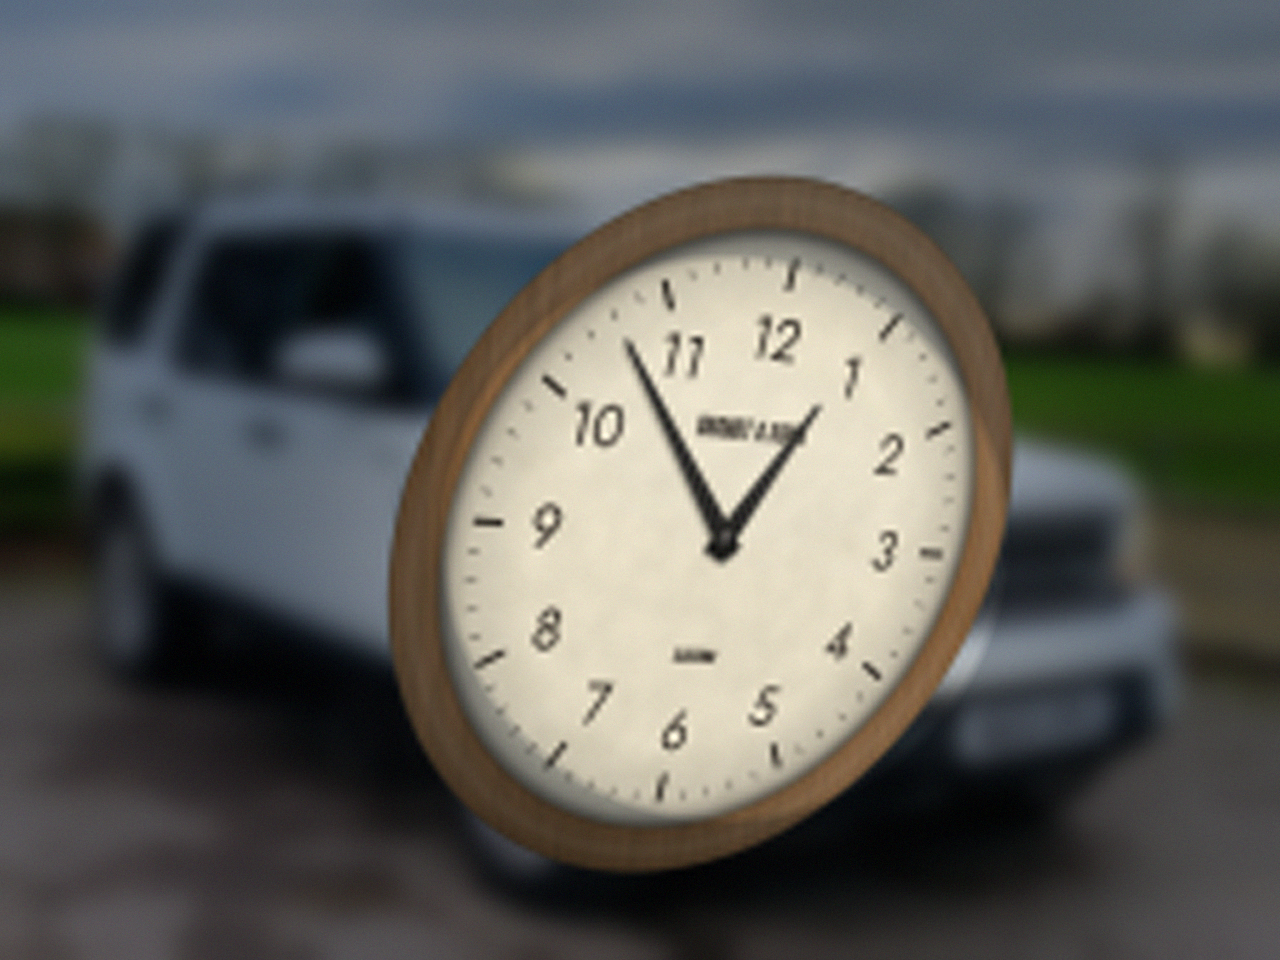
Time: {"hour": 12, "minute": 53}
